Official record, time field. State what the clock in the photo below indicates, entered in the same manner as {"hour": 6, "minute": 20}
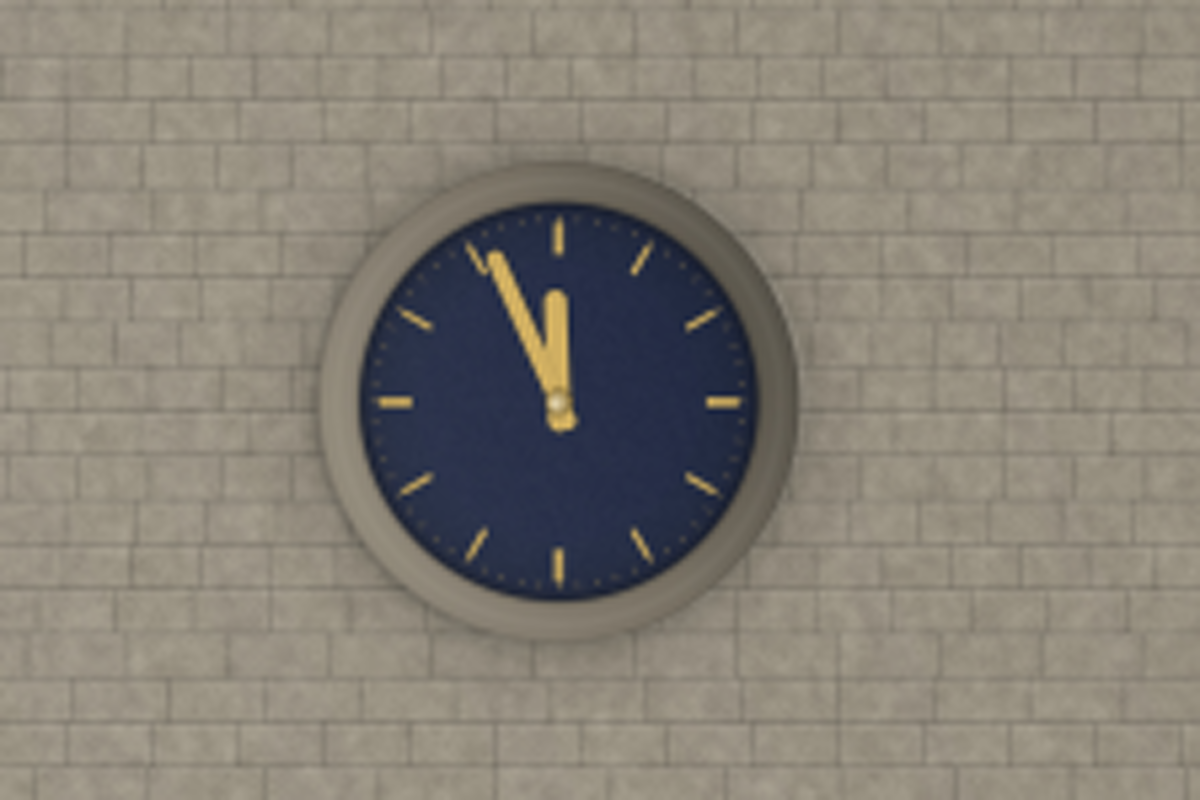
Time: {"hour": 11, "minute": 56}
